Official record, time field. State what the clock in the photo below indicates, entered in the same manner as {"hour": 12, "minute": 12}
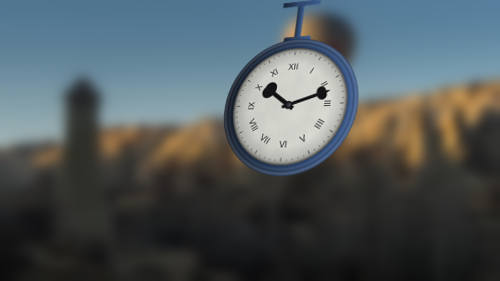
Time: {"hour": 10, "minute": 12}
